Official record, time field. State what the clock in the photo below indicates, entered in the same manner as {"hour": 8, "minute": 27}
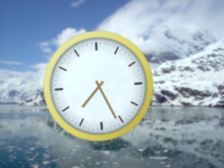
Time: {"hour": 7, "minute": 26}
